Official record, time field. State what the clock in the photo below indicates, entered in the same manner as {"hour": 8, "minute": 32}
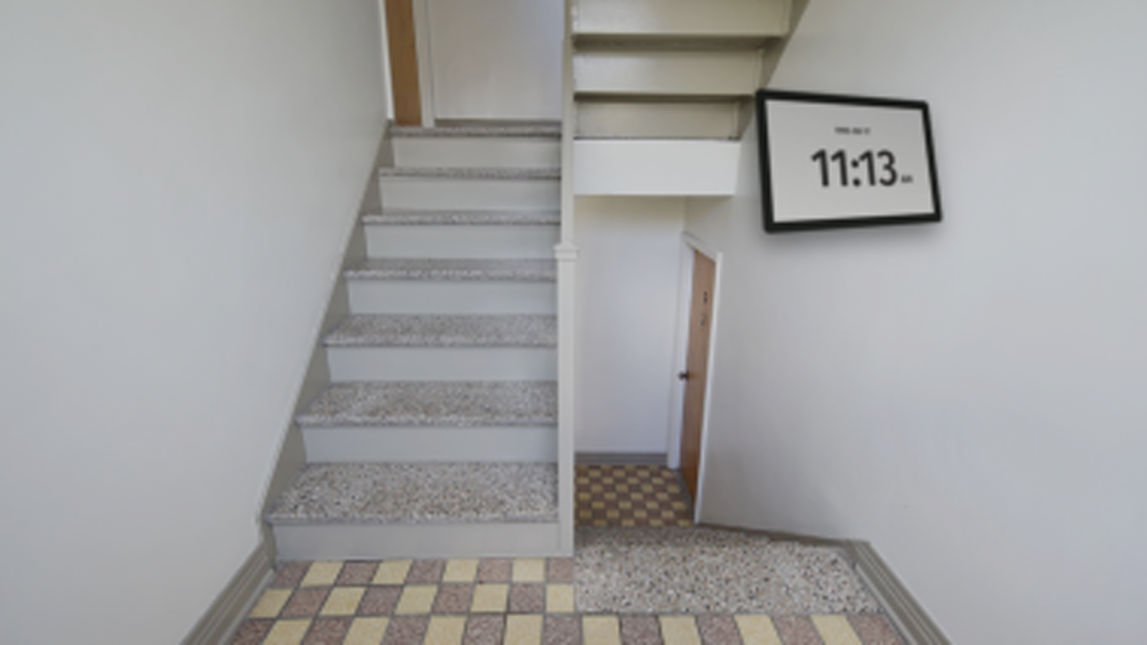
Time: {"hour": 11, "minute": 13}
